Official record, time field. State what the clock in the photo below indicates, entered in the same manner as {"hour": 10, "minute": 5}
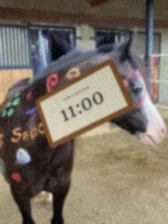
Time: {"hour": 11, "minute": 0}
